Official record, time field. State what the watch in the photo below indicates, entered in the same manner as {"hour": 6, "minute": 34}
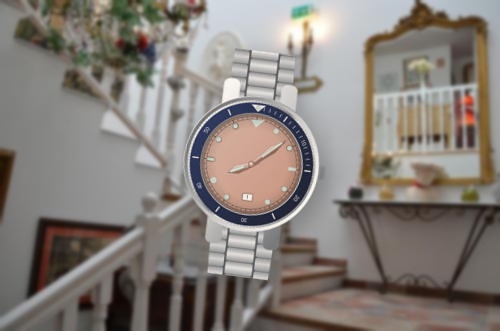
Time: {"hour": 8, "minute": 8}
